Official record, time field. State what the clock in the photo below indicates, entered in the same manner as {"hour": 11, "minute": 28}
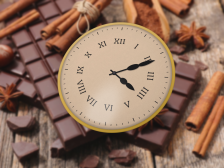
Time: {"hour": 4, "minute": 11}
